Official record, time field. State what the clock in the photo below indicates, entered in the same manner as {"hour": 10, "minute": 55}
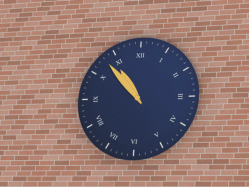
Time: {"hour": 10, "minute": 53}
